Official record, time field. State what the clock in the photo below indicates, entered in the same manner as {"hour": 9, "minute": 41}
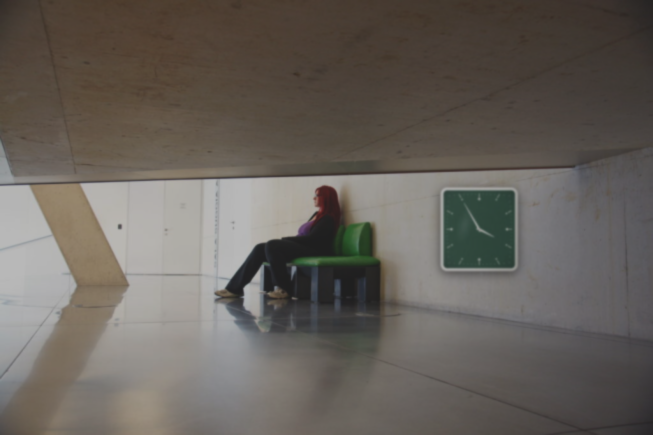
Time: {"hour": 3, "minute": 55}
